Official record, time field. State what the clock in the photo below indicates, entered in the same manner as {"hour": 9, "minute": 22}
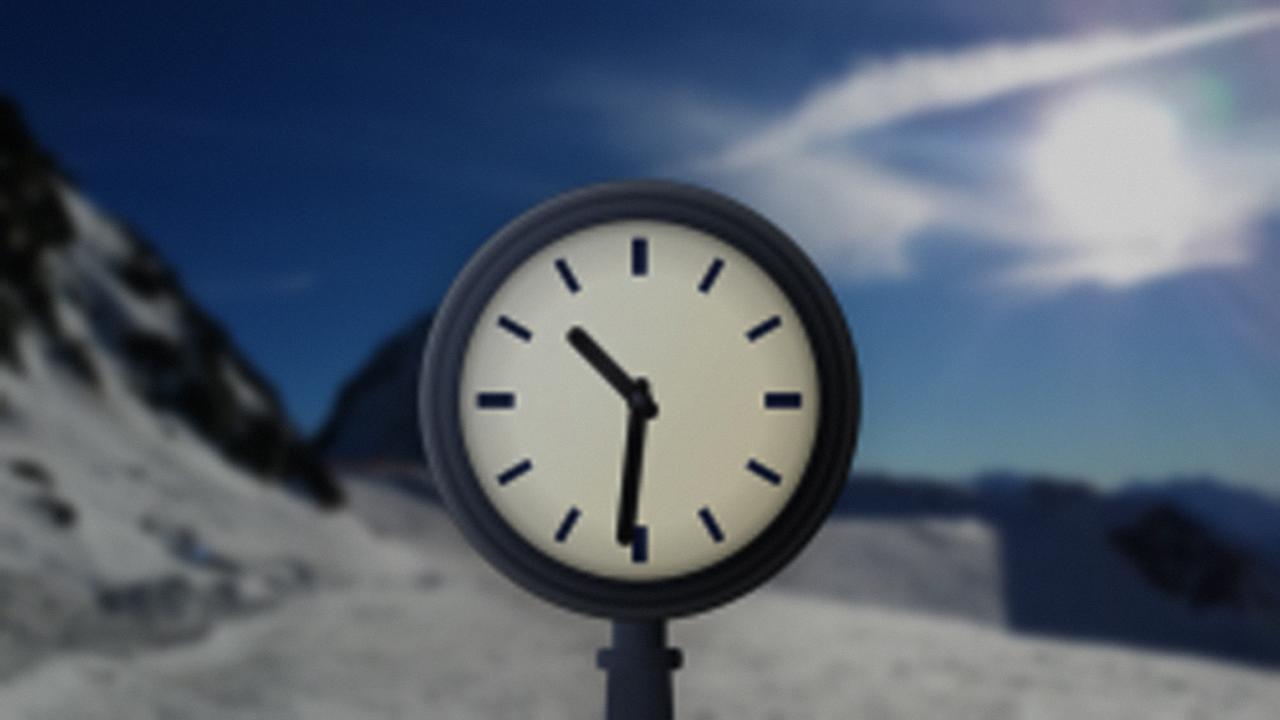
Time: {"hour": 10, "minute": 31}
